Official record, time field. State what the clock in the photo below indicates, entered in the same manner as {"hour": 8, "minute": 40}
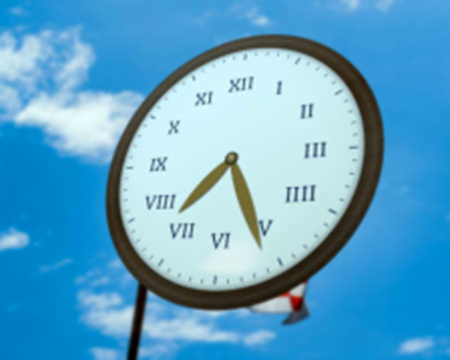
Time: {"hour": 7, "minute": 26}
